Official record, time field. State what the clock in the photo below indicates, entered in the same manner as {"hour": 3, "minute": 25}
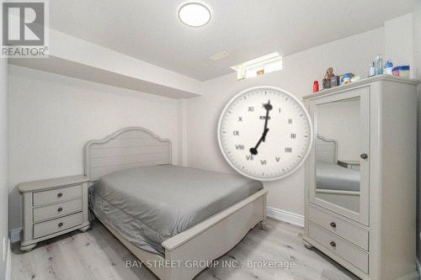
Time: {"hour": 7, "minute": 1}
